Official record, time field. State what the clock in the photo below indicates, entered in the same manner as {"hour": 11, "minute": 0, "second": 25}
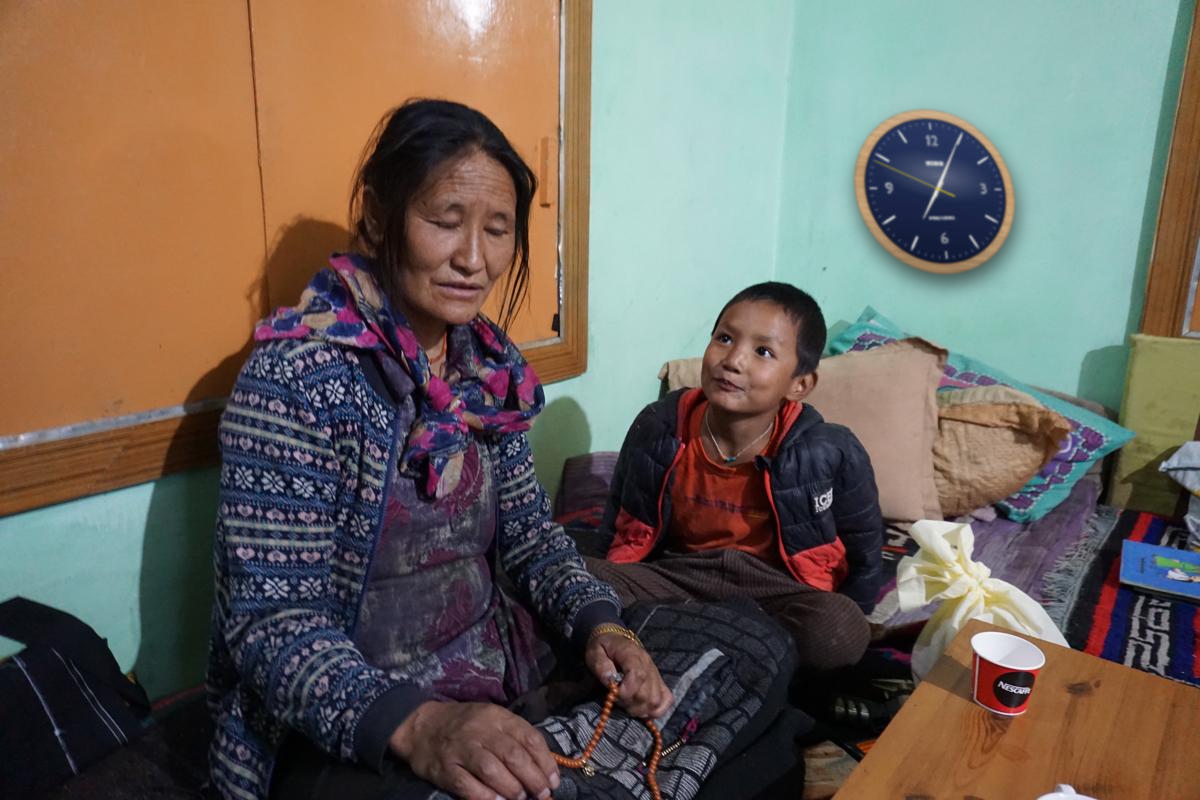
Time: {"hour": 7, "minute": 4, "second": 49}
